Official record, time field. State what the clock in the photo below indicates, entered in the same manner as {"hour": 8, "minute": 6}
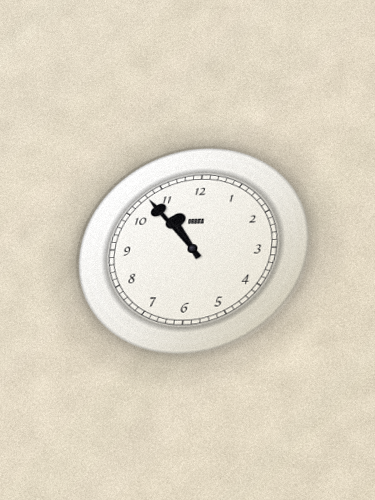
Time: {"hour": 10, "minute": 53}
